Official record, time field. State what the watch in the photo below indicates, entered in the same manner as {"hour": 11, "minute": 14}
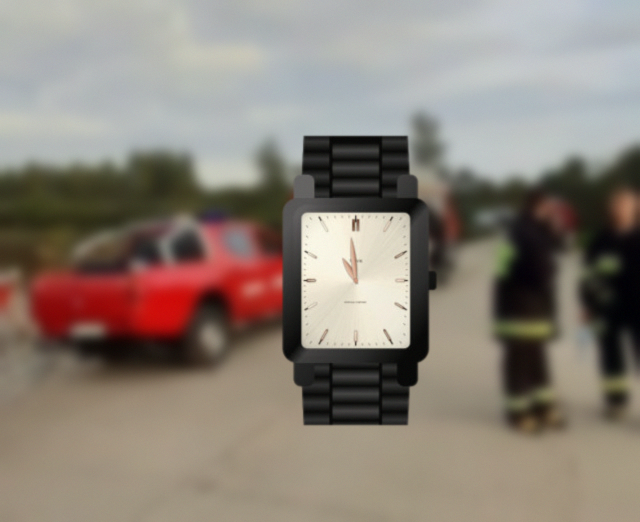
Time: {"hour": 10, "minute": 59}
